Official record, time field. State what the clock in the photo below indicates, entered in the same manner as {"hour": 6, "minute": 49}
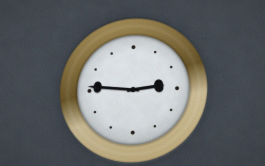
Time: {"hour": 2, "minute": 46}
